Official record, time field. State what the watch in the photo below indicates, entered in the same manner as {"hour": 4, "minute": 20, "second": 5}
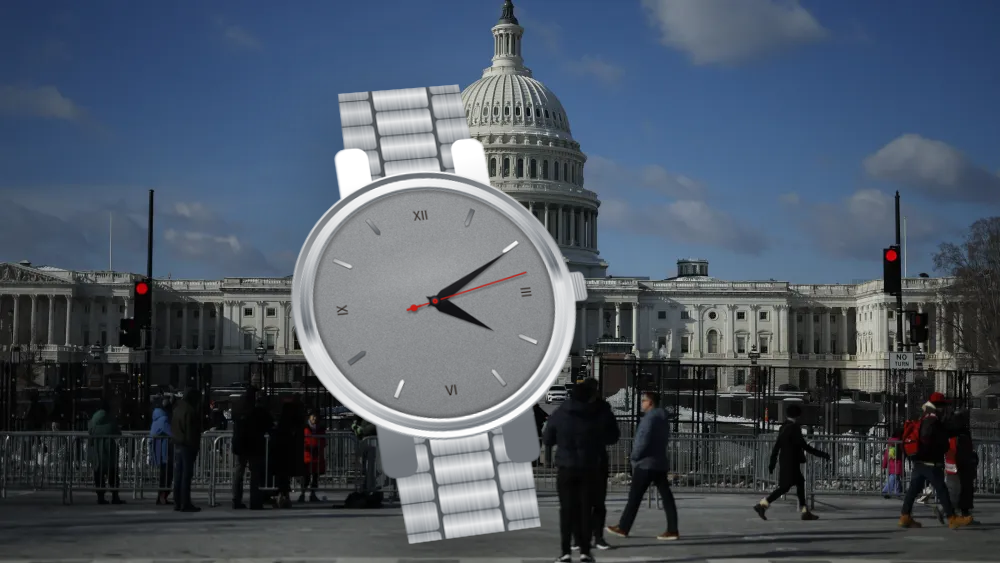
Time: {"hour": 4, "minute": 10, "second": 13}
